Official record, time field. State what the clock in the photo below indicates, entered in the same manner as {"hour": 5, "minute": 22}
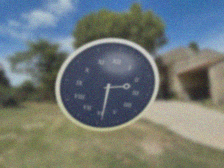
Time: {"hour": 2, "minute": 29}
